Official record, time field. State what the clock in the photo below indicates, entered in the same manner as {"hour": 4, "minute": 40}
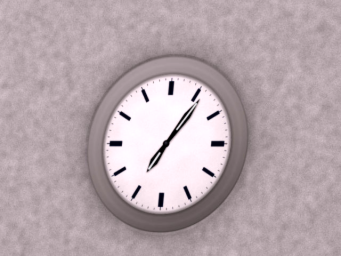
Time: {"hour": 7, "minute": 6}
